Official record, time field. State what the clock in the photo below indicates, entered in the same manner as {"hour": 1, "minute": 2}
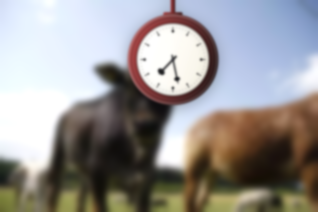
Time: {"hour": 7, "minute": 28}
